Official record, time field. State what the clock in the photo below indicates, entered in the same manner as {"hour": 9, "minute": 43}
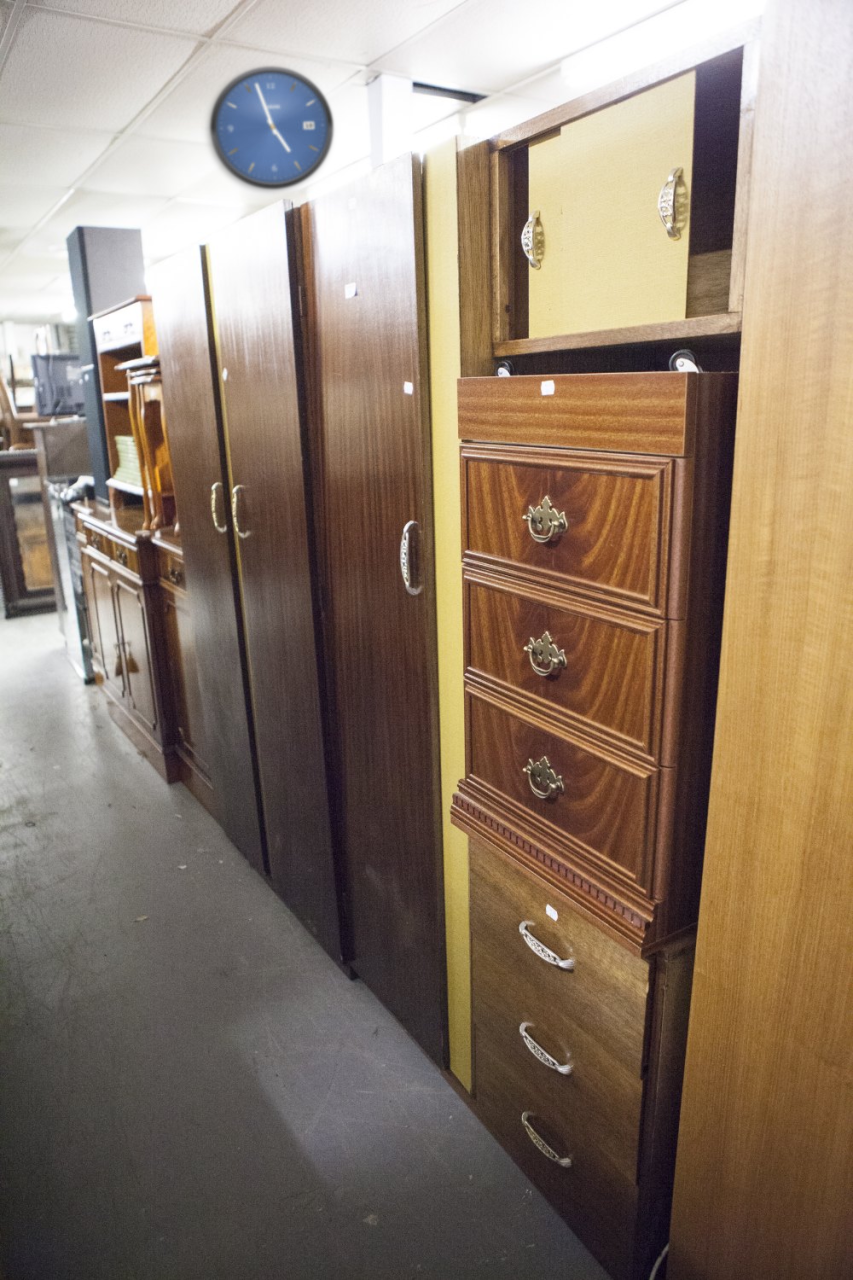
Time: {"hour": 4, "minute": 57}
